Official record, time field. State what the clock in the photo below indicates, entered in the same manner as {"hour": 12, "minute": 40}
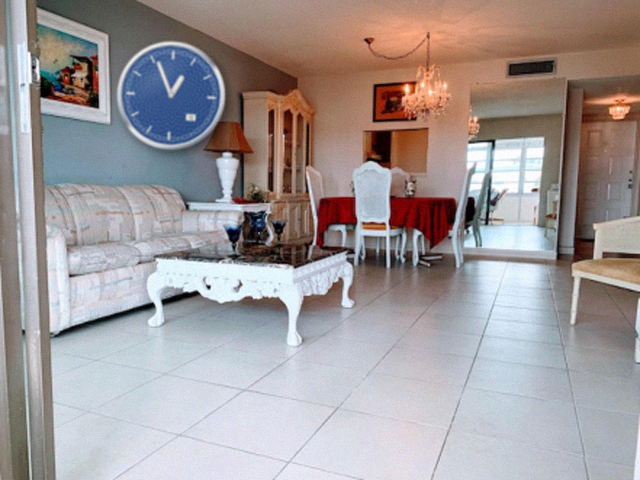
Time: {"hour": 12, "minute": 56}
